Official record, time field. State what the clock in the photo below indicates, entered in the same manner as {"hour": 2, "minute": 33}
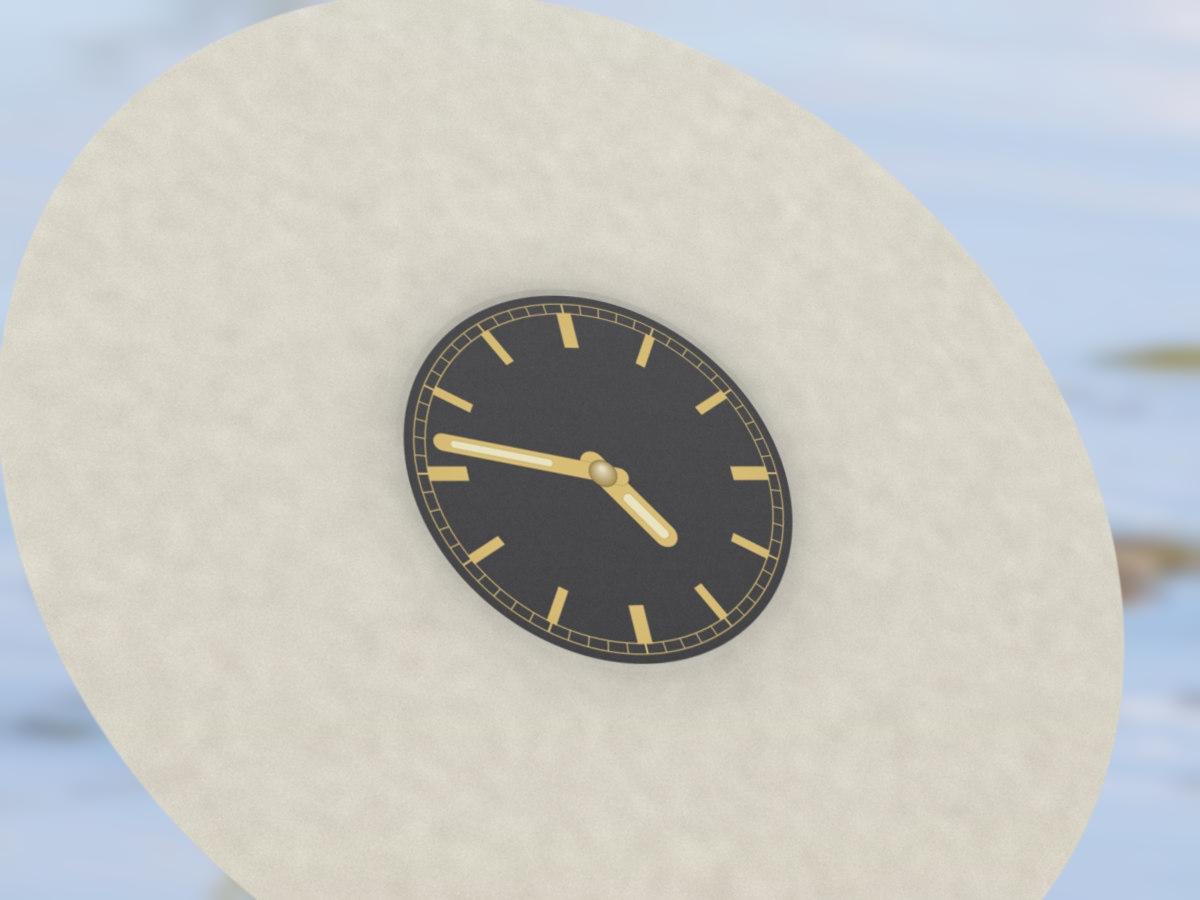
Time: {"hour": 4, "minute": 47}
